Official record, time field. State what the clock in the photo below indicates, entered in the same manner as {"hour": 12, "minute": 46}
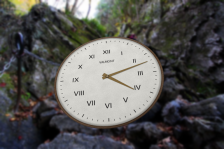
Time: {"hour": 4, "minute": 12}
